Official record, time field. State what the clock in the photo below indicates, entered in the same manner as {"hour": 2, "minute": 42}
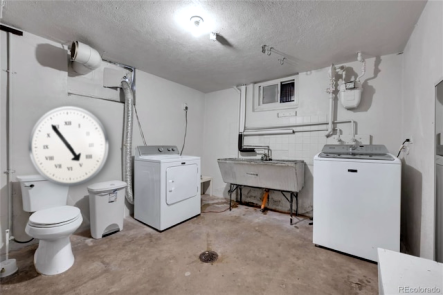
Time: {"hour": 4, "minute": 54}
